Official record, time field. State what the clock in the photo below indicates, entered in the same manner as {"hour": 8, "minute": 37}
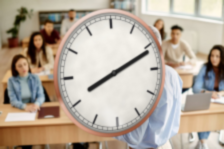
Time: {"hour": 8, "minute": 11}
